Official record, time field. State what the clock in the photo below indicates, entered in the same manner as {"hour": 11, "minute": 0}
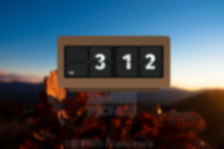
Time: {"hour": 3, "minute": 12}
